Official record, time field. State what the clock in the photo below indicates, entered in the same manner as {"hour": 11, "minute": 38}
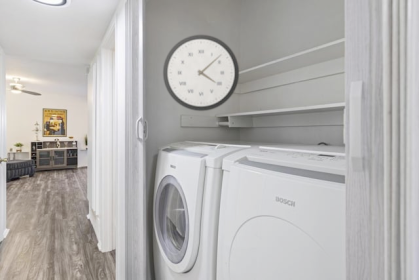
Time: {"hour": 4, "minute": 8}
